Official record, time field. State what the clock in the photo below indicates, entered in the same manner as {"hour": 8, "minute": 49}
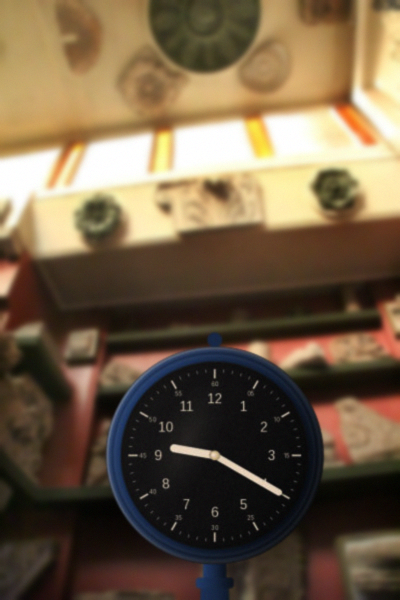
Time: {"hour": 9, "minute": 20}
